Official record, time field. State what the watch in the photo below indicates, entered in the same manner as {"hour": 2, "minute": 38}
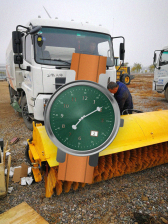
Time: {"hour": 7, "minute": 9}
